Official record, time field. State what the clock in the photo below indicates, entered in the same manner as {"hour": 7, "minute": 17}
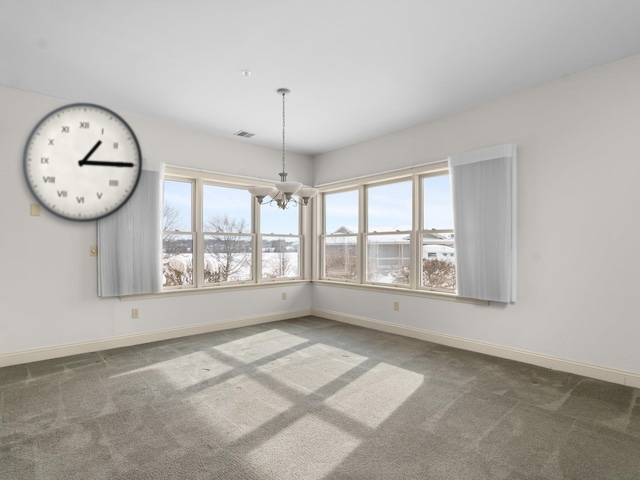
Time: {"hour": 1, "minute": 15}
